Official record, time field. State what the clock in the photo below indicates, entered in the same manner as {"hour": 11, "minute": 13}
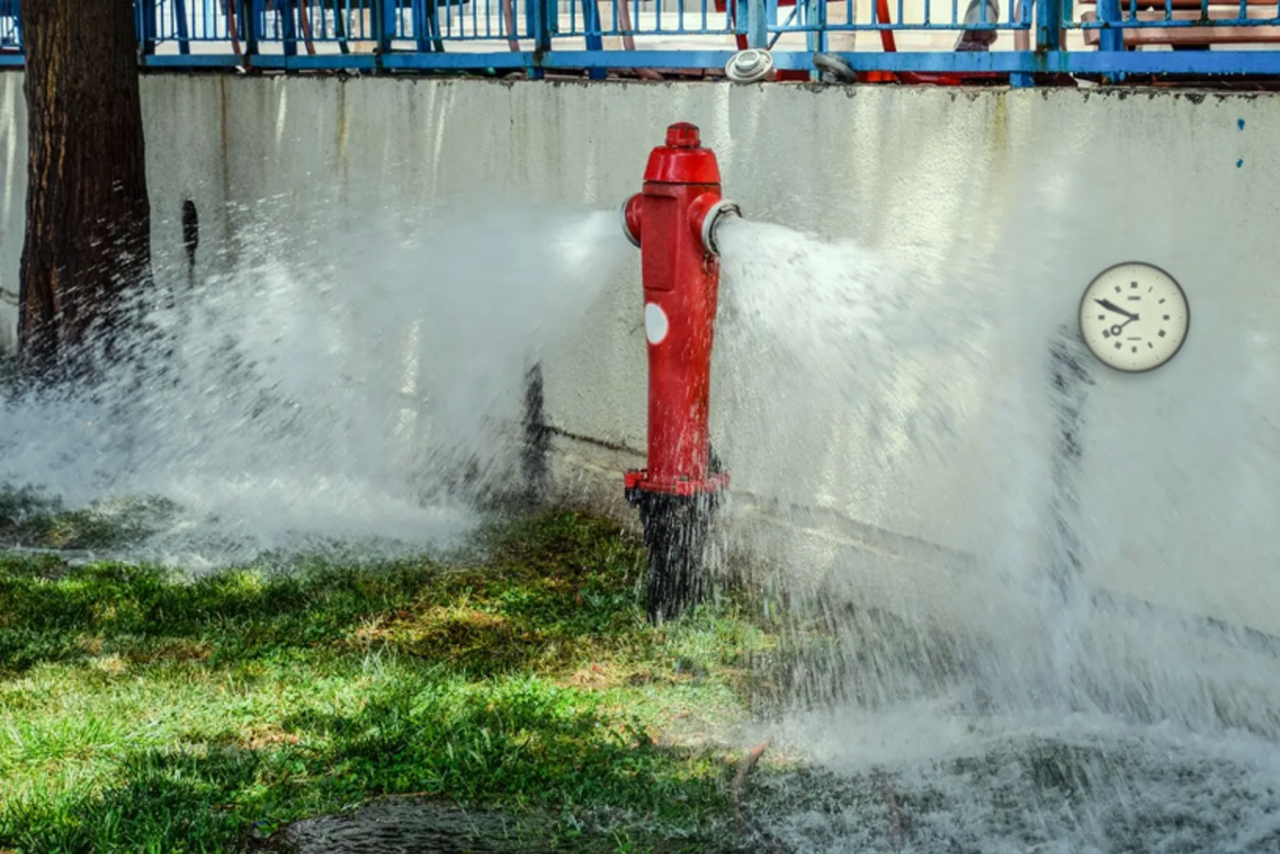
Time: {"hour": 7, "minute": 49}
